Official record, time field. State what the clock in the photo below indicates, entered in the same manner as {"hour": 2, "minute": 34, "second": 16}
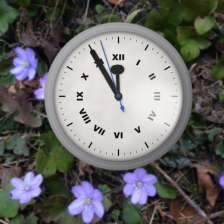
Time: {"hour": 11, "minute": 54, "second": 57}
